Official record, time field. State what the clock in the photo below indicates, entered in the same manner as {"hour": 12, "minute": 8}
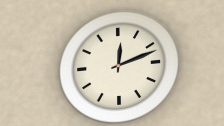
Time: {"hour": 12, "minute": 12}
